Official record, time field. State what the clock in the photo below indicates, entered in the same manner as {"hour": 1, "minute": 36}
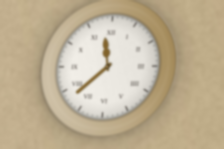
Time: {"hour": 11, "minute": 38}
